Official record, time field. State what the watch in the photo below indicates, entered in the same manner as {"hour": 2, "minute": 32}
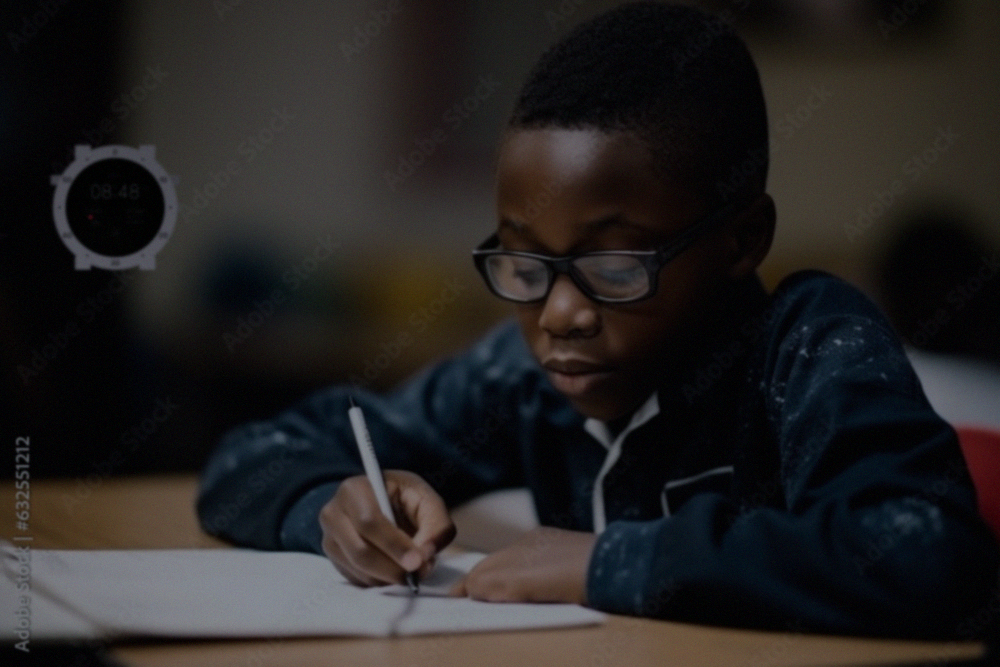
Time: {"hour": 8, "minute": 48}
